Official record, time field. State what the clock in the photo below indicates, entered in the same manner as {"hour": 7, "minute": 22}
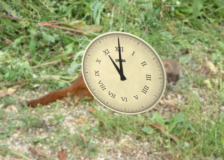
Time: {"hour": 11, "minute": 0}
